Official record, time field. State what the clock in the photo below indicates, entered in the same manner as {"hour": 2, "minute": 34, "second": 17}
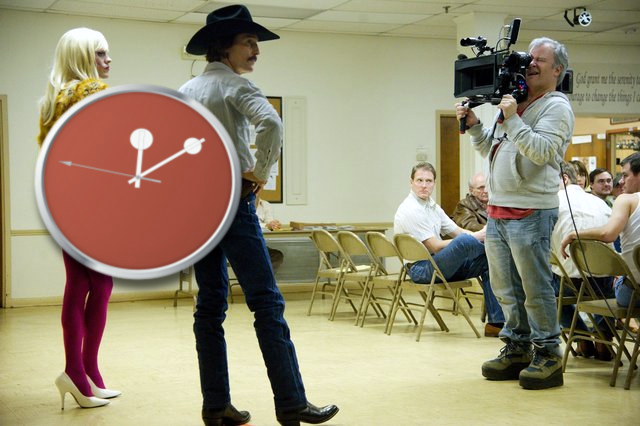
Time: {"hour": 12, "minute": 9, "second": 47}
